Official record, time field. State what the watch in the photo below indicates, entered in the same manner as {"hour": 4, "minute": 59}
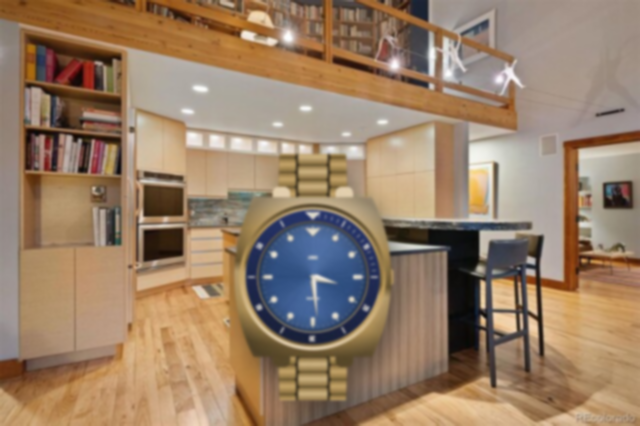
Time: {"hour": 3, "minute": 29}
